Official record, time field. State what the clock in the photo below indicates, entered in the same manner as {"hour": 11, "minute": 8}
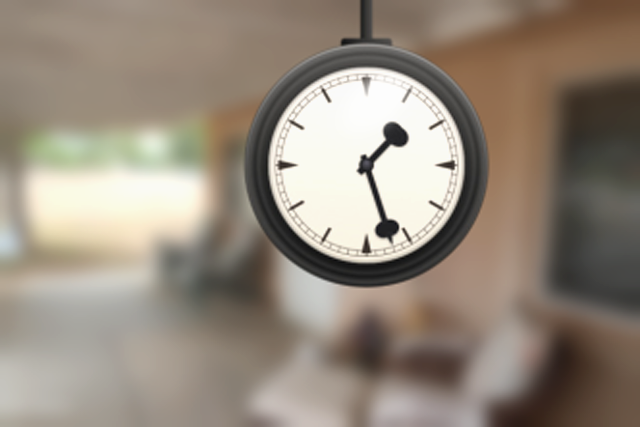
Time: {"hour": 1, "minute": 27}
